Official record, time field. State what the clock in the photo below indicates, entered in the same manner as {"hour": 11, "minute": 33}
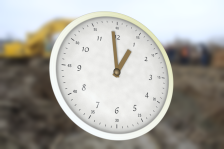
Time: {"hour": 12, "minute": 59}
